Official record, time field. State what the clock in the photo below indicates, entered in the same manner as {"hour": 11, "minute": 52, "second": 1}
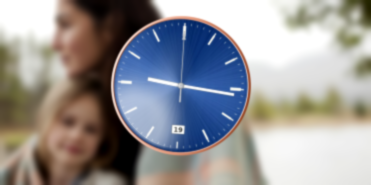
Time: {"hour": 9, "minute": 16, "second": 0}
